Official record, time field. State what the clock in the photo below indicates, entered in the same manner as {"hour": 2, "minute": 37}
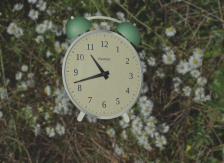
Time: {"hour": 10, "minute": 42}
